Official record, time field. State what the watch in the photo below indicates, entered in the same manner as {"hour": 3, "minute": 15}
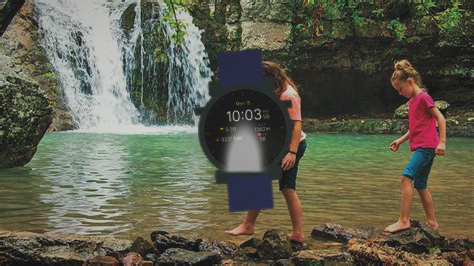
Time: {"hour": 10, "minute": 3}
